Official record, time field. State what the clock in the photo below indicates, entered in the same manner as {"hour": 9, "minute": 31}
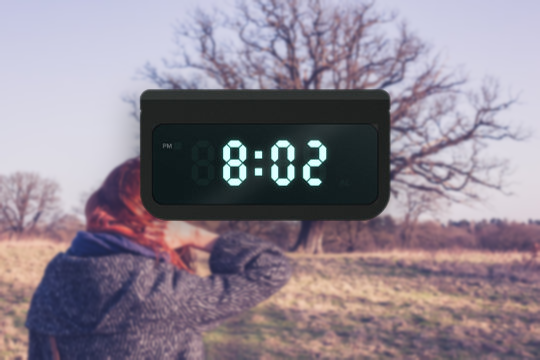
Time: {"hour": 8, "minute": 2}
